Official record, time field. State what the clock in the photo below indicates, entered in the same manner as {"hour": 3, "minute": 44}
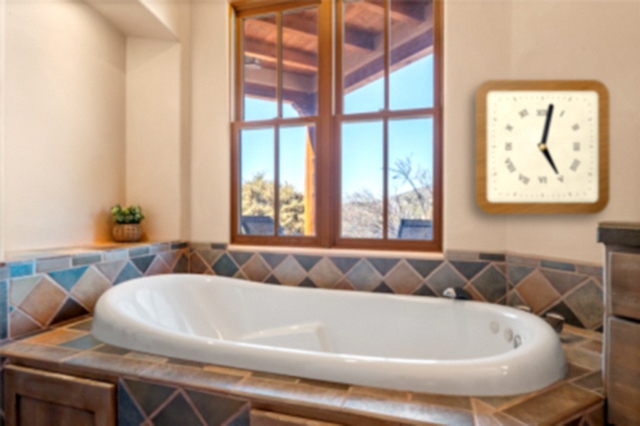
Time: {"hour": 5, "minute": 2}
